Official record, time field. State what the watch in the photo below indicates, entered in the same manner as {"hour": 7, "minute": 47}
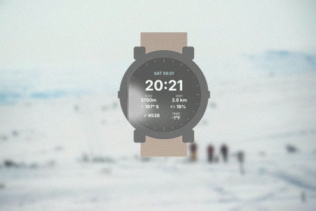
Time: {"hour": 20, "minute": 21}
